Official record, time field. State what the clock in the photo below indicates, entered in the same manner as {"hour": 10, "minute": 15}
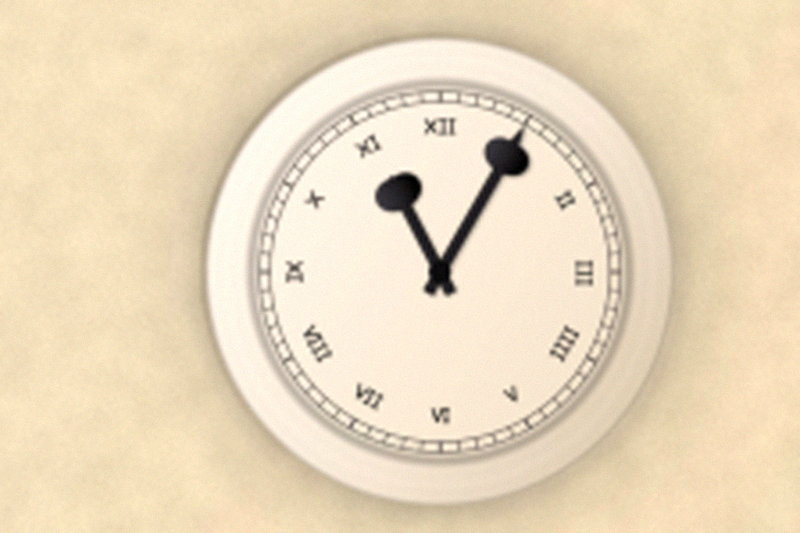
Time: {"hour": 11, "minute": 5}
